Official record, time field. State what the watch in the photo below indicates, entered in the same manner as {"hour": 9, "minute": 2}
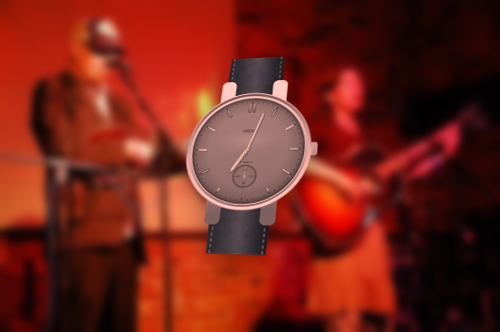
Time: {"hour": 7, "minute": 3}
